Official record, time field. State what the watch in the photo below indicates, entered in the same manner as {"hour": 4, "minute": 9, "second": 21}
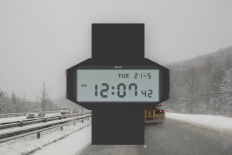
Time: {"hour": 12, "minute": 7, "second": 42}
